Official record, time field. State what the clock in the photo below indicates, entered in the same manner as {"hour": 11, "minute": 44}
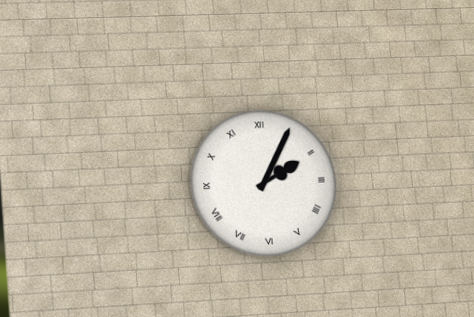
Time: {"hour": 2, "minute": 5}
